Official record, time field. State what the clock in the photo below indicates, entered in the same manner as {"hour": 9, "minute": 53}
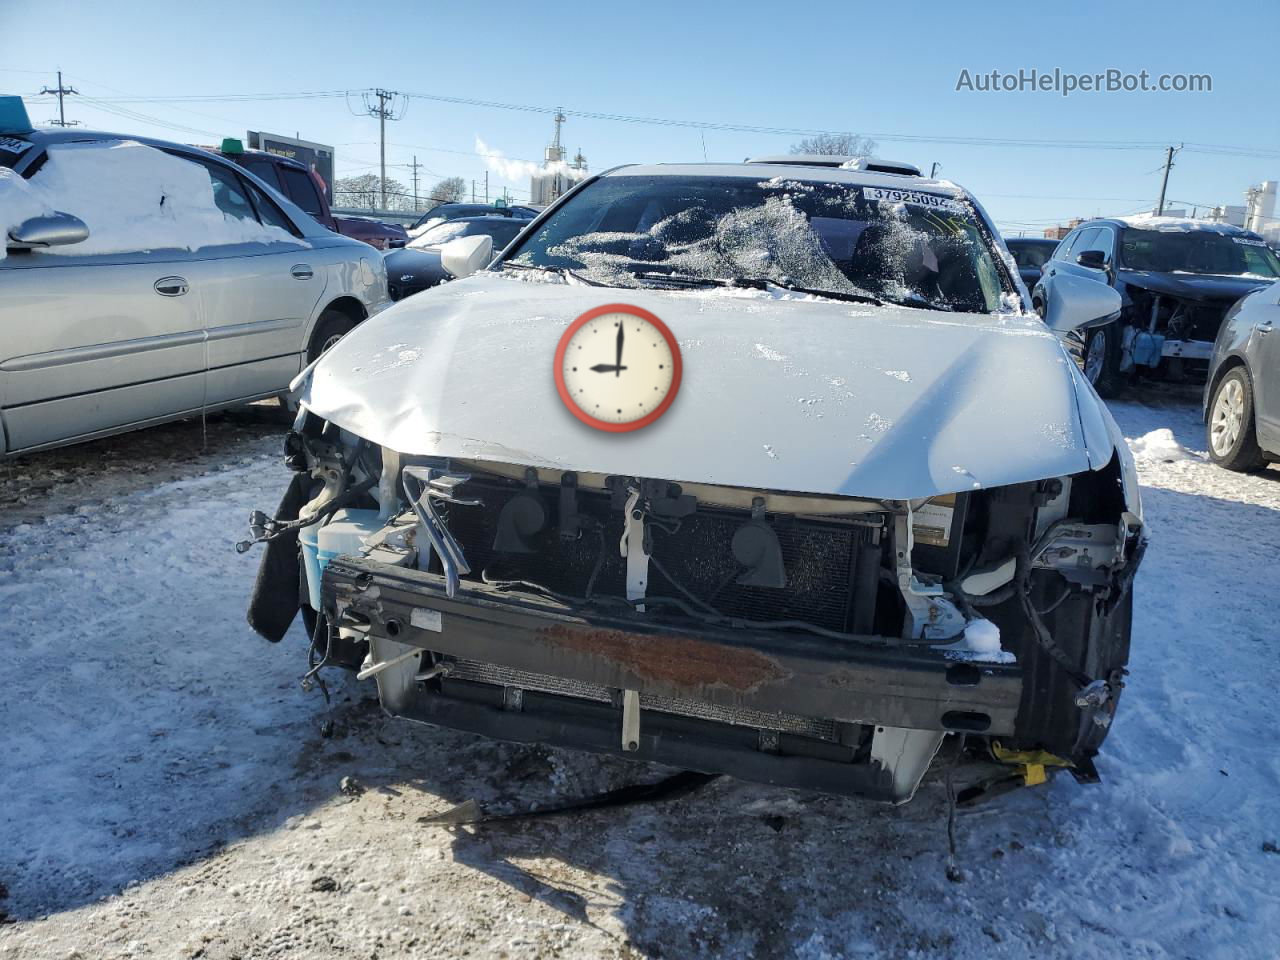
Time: {"hour": 9, "minute": 1}
